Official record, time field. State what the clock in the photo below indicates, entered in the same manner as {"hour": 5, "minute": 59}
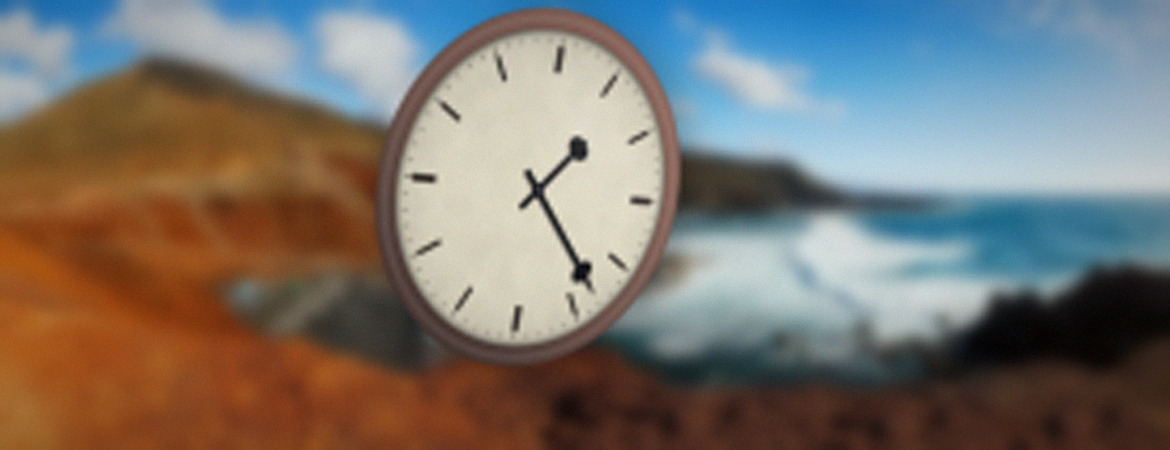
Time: {"hour": 1, "minute": 23}
